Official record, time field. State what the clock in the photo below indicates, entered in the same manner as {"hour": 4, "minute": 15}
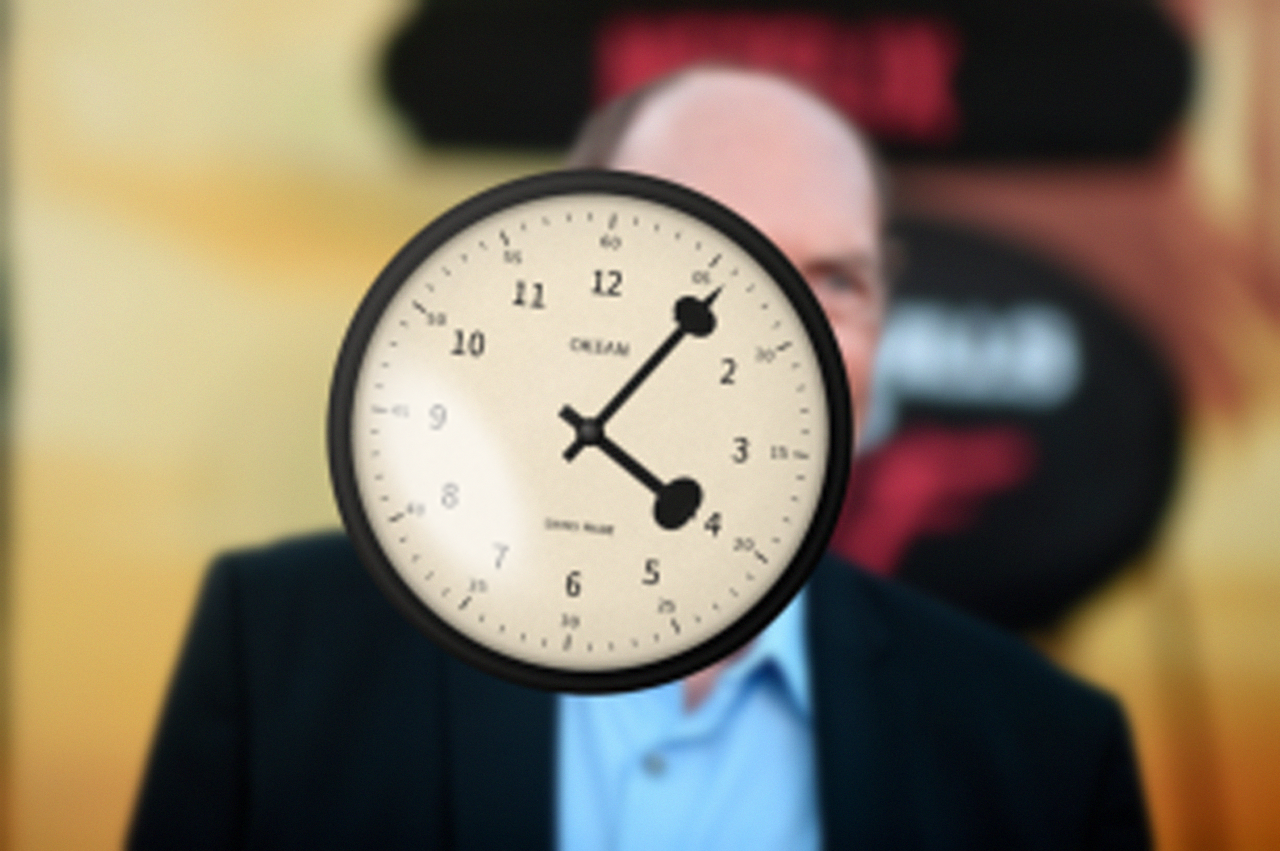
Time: {"hour": 4, "minute": 6}
